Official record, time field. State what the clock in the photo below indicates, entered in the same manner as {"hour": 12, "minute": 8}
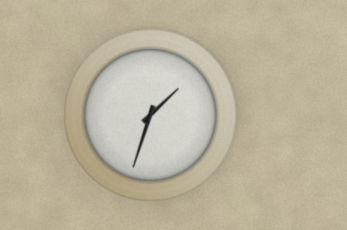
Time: {"hour": 1, "minute": 33}
